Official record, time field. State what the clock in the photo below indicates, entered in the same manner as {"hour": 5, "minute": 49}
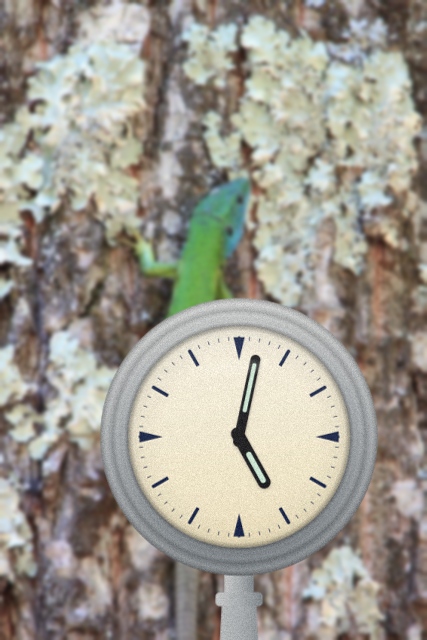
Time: {"hour": 5, "minute": 2}
